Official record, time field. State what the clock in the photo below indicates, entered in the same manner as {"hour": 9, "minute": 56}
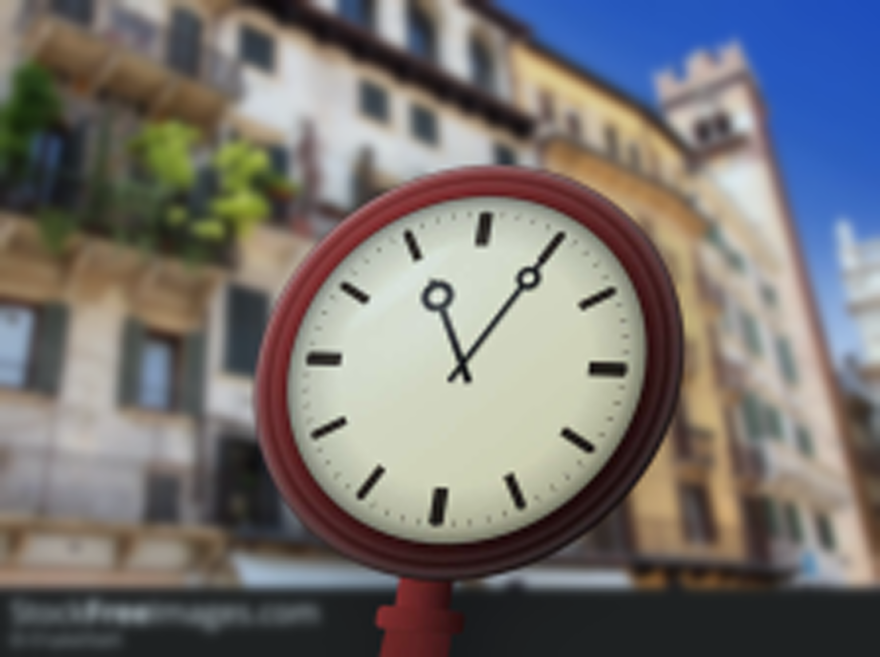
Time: {"hour": 11, "minute": 5}
